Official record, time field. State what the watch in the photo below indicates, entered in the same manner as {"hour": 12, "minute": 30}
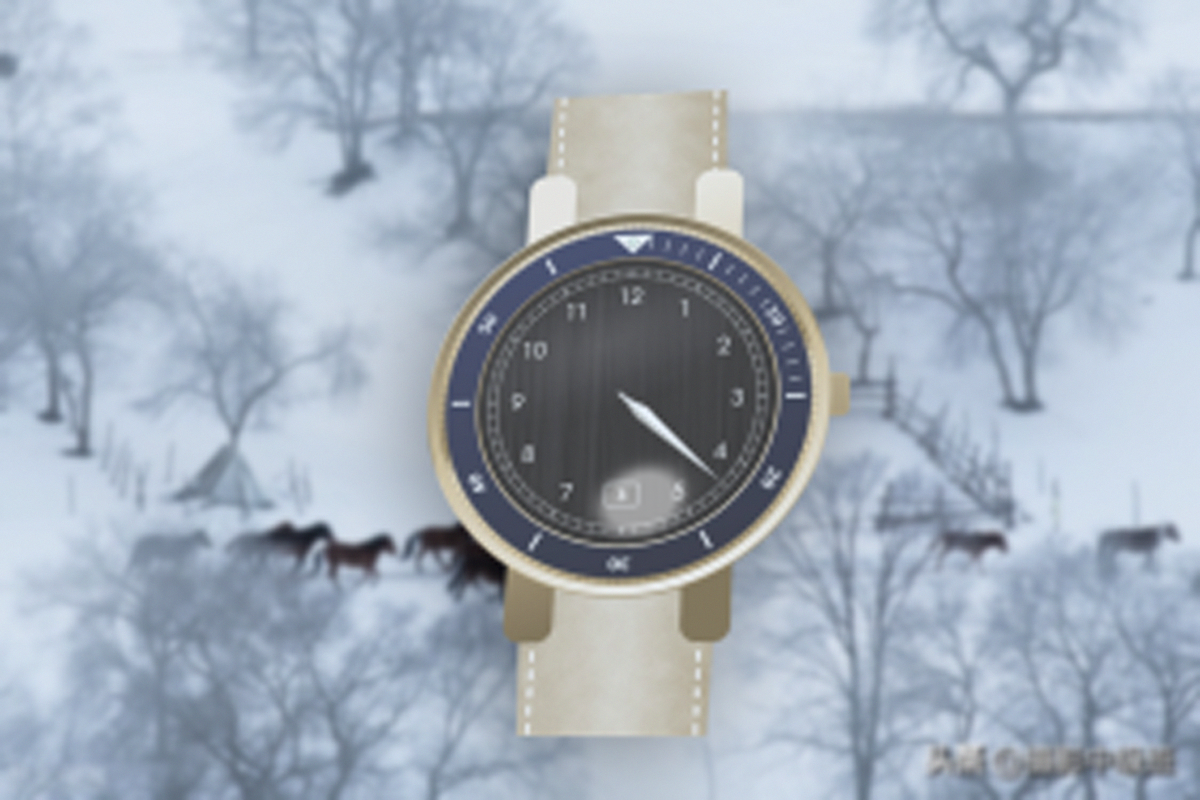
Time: {"hour": 4, "minute": 22}
